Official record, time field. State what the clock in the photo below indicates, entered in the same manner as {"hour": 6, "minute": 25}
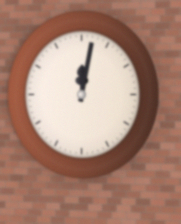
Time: {"hour": 12, "minute": 2}
